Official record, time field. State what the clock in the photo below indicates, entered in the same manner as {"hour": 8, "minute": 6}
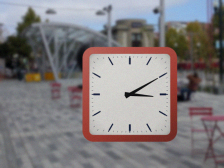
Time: {"hour": 3, "minute": 10}
